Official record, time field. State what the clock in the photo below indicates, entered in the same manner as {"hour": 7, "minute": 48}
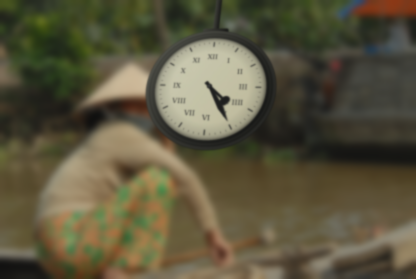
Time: {"hour": 4, "minute": 25}
